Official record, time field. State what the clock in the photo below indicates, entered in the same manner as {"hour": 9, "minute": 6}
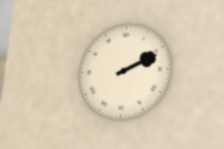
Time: {"hour": 2, "minute": 11}
